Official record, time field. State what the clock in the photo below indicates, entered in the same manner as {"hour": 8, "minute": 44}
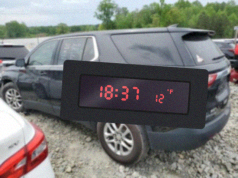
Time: {"hour": 18, "minute": 37}
